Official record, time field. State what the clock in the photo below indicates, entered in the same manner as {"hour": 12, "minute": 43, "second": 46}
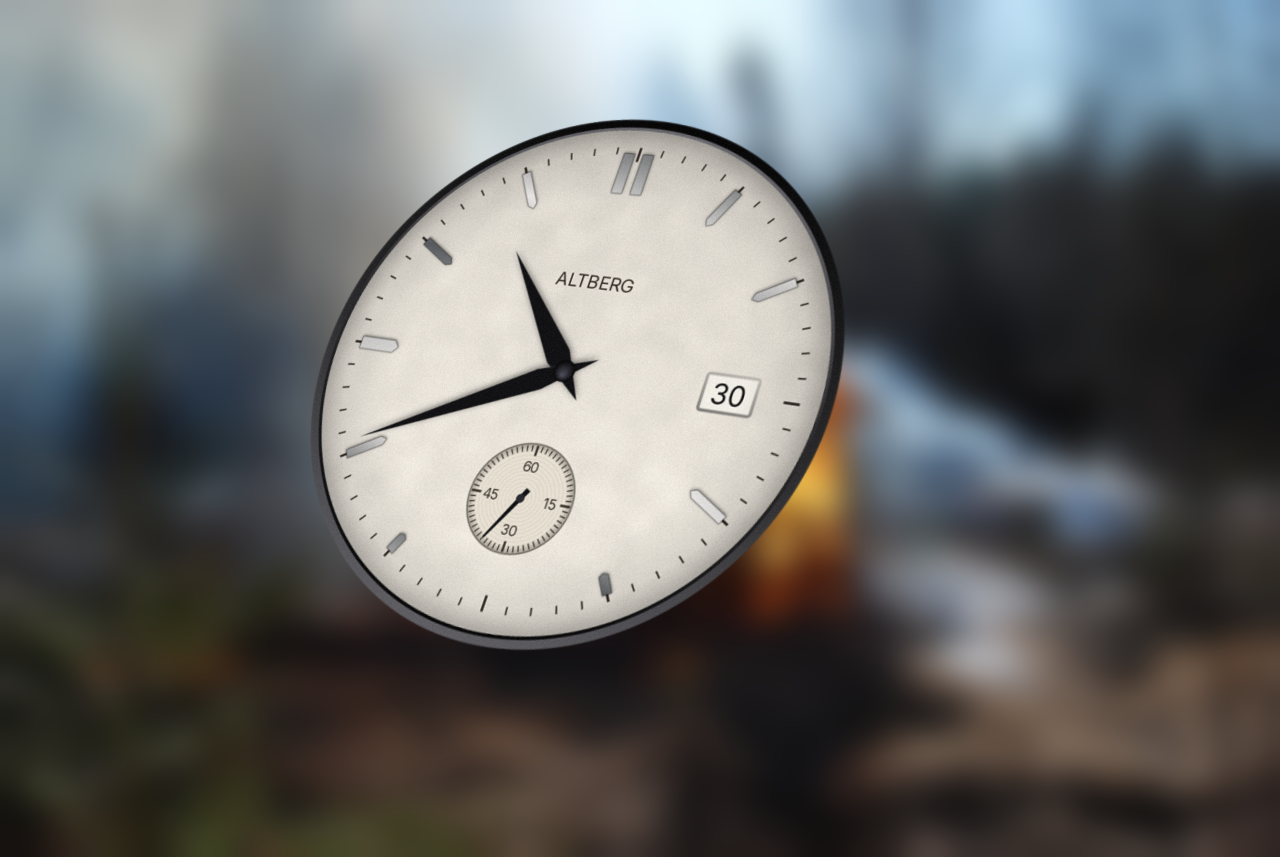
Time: {"hour": 10, "minute": 40, "second": 35}
